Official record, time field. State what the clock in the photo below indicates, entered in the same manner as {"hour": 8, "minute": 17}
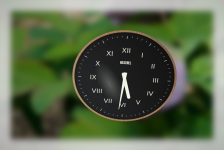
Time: {"hour": 5, "minute": 31}
